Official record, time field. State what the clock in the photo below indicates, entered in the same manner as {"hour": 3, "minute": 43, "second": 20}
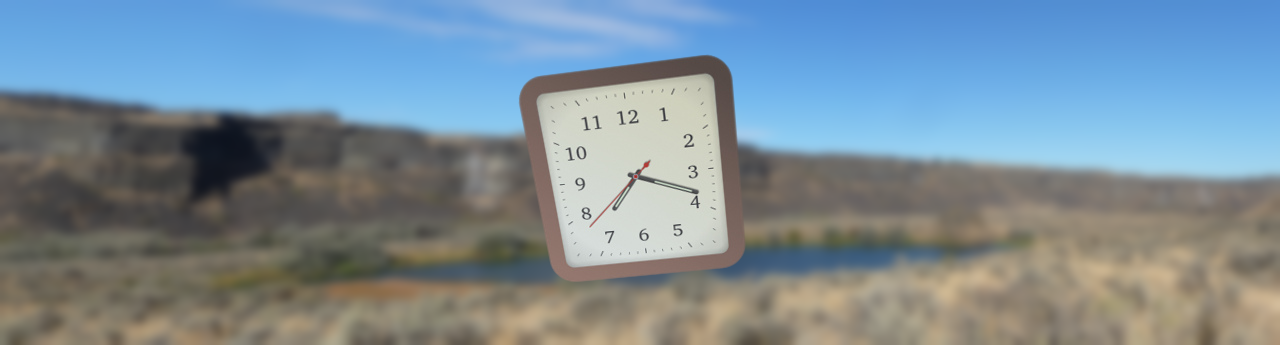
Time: {"hour": 7, "minute": 18, "second": 38}
